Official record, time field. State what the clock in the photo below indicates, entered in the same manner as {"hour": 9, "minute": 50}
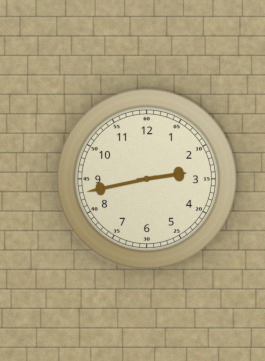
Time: {"hour": 2, "minute": 43}
